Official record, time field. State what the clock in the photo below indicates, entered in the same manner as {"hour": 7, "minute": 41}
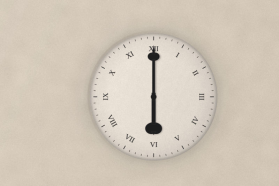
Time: {"hour": 6, "minute": 0}
